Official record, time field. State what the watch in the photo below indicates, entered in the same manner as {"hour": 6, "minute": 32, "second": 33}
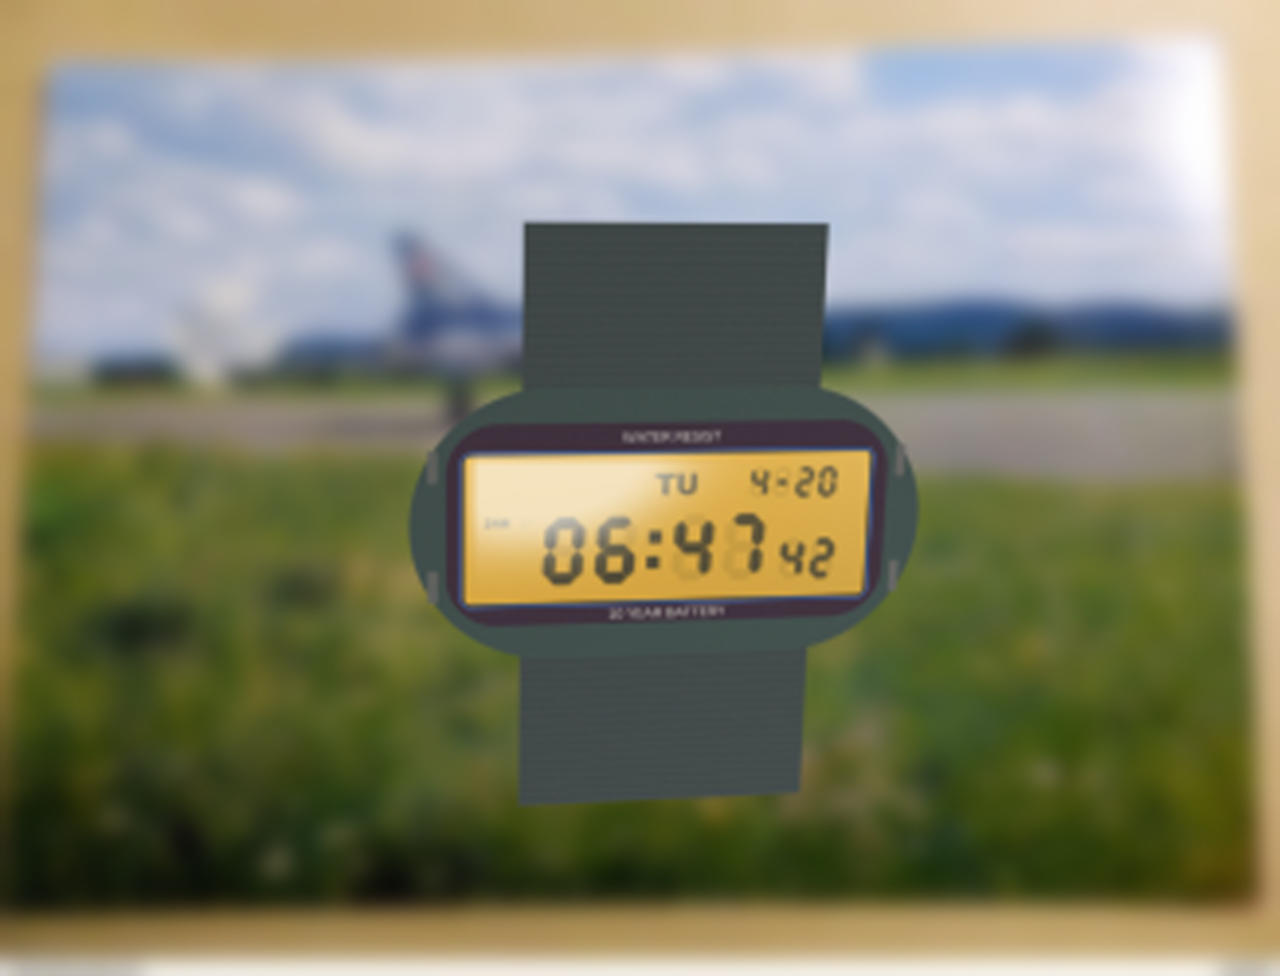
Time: {"hour": 6, "minute": 47, "second": 42}
